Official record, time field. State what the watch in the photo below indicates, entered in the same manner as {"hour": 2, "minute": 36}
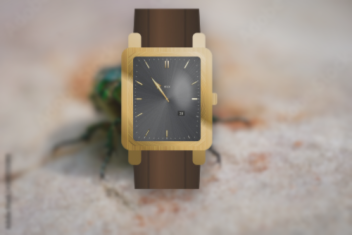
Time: {"hour": 10, "minute": 54}
